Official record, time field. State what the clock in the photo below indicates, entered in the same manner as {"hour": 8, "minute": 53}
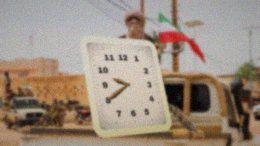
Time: {"hour": 9, "minute": 40}
